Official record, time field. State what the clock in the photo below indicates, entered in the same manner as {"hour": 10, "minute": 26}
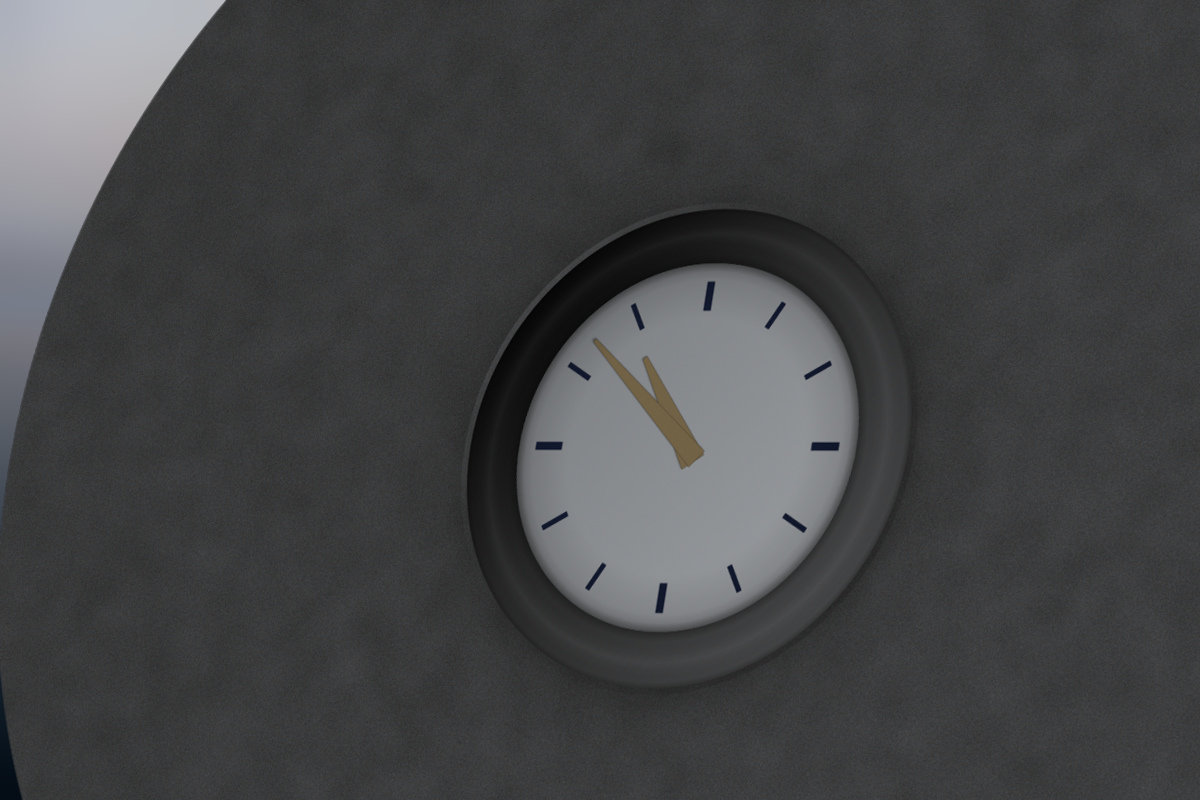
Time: {"hour": 10, "minute": 52}
